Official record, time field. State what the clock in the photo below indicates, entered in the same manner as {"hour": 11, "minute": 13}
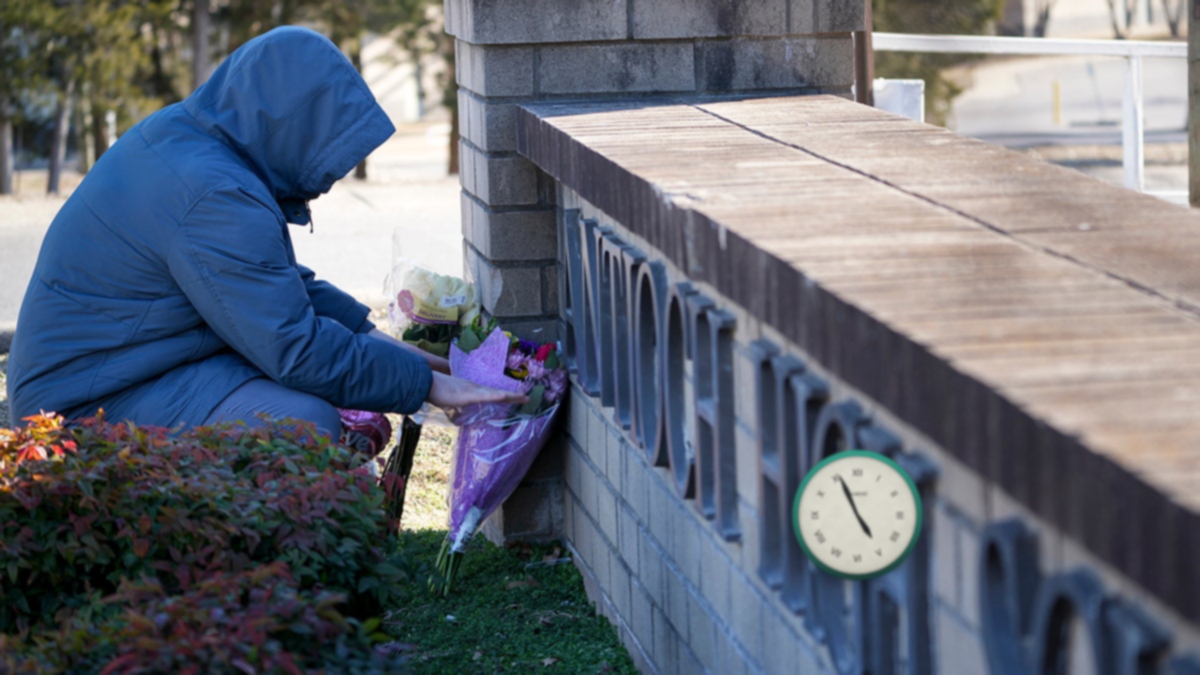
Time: {"hour": 4, "minute": 56}
